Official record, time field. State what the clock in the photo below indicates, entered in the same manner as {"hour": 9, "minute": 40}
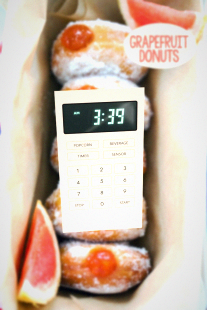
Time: {"hour": 3, "minute": 39}
